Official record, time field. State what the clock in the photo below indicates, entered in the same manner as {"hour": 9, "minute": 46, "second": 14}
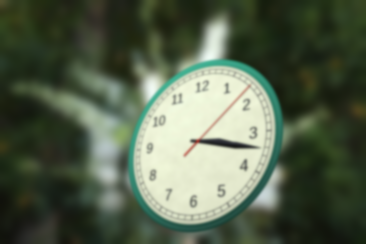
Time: {"hour": 3, "minute": 17, "second": 8}
